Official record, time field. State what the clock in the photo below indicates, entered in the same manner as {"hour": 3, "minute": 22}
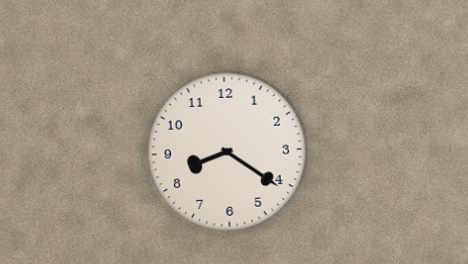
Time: {"hour": 8, "minute": 21}
